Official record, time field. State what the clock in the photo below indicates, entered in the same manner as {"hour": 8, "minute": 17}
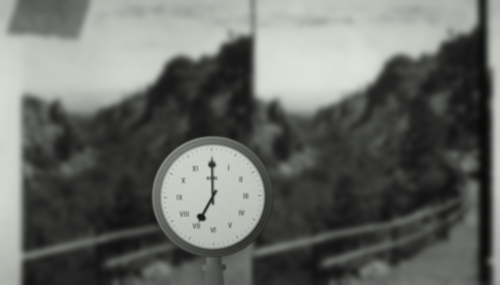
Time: {"hour": 7, "minute": 0}
